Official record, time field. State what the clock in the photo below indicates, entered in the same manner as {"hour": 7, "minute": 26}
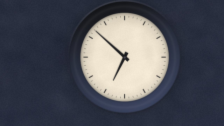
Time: {"hour": 6, "minute": 52}
